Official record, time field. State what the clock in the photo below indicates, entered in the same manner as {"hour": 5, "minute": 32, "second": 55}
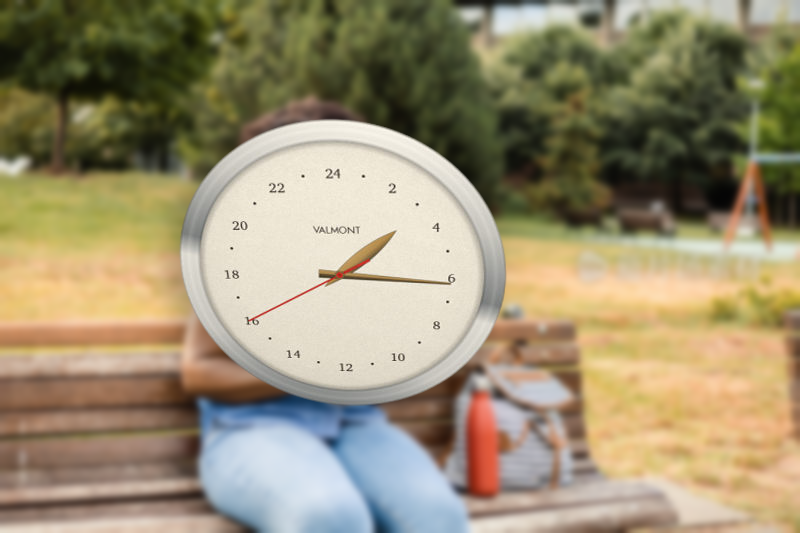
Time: {"hour": 3, "minute": 15, "second": 40}
